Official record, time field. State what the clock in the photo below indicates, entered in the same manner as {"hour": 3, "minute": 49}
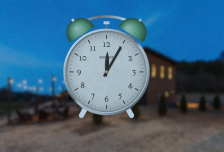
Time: {"hour": 12, "minute": 5}
